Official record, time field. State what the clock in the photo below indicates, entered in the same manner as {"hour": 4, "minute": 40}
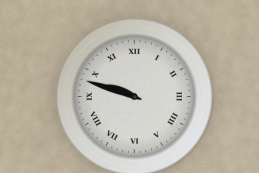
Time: {"hour": 9, "minute": 48}
